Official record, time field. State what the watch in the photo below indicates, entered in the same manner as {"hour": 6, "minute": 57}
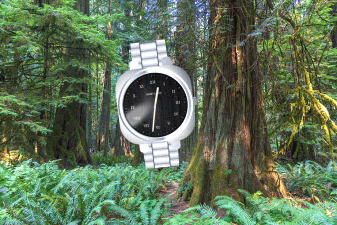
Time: {"hour": 12, "minute": 32}
